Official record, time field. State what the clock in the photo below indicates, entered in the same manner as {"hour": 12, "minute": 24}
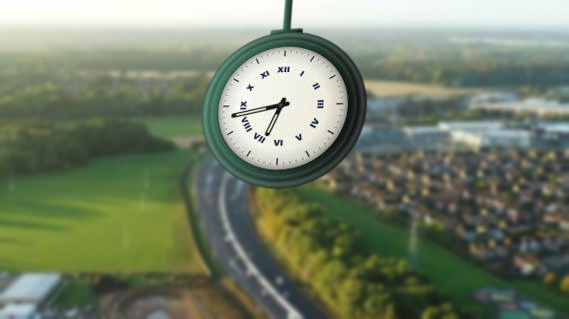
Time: {"hour": 6, "minute": 43}
